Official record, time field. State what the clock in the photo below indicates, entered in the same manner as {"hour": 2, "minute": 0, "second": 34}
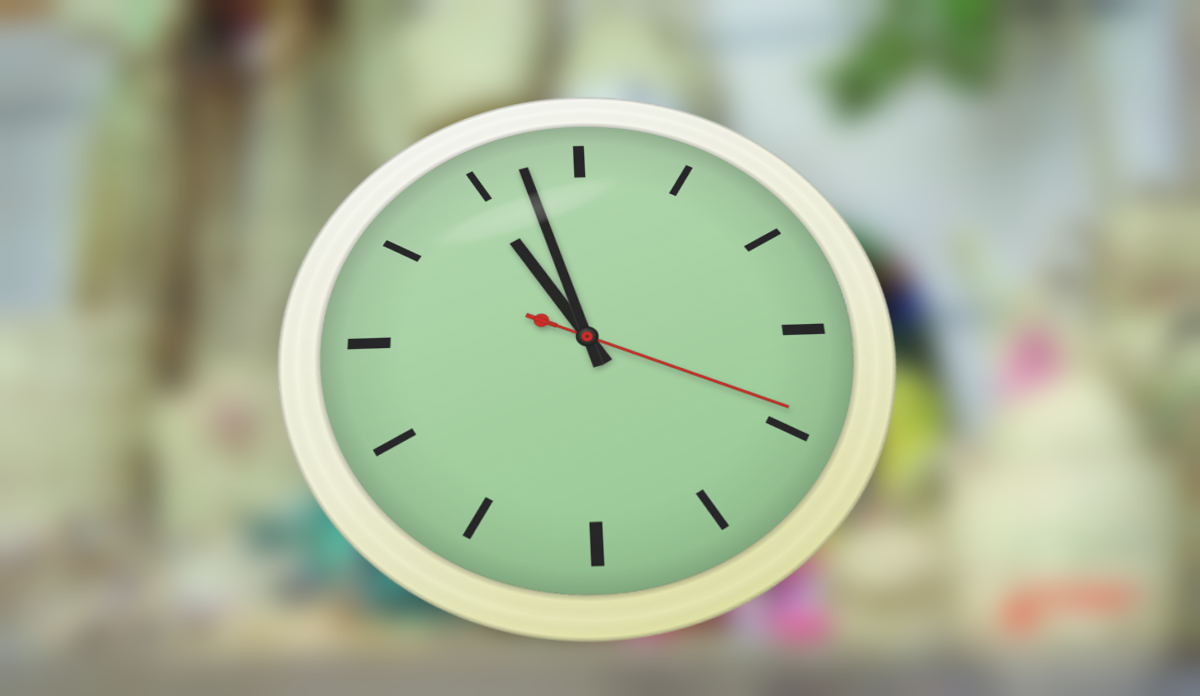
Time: {"hour": 10, "minute": 57, "second": 19}
